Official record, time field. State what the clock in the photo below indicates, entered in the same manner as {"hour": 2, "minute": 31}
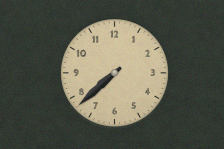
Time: {"hour": 7, "minute": 38}
